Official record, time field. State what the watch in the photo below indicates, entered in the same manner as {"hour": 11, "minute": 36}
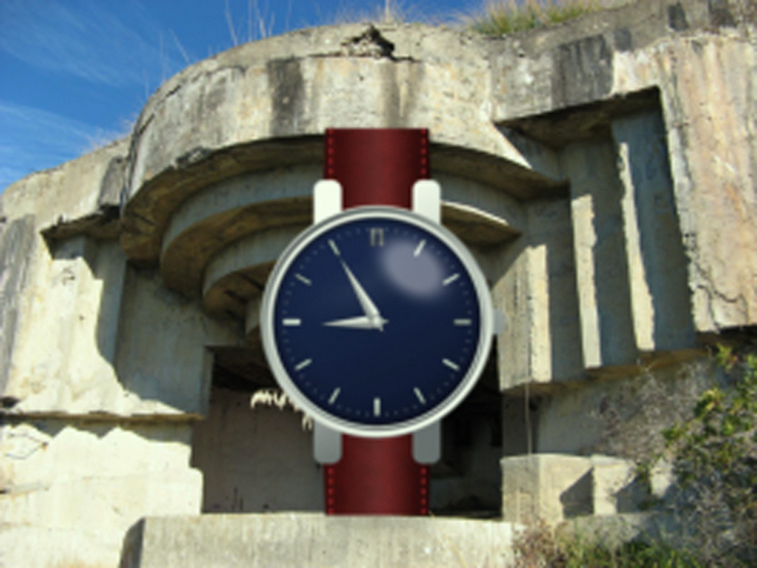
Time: {"hour": 8, "minute": 55}
